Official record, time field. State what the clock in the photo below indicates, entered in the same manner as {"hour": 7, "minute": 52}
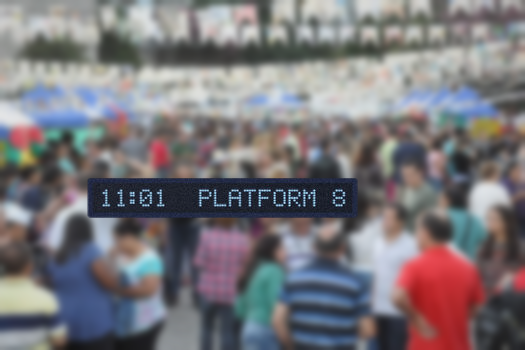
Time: {"hour": 11, "minute": 1}
